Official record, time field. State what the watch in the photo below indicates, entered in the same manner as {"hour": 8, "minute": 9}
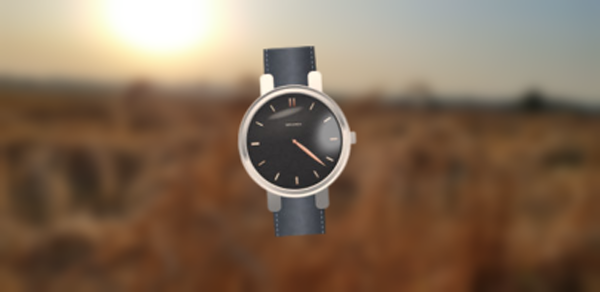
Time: {"hour": 4, "minute": 22}
